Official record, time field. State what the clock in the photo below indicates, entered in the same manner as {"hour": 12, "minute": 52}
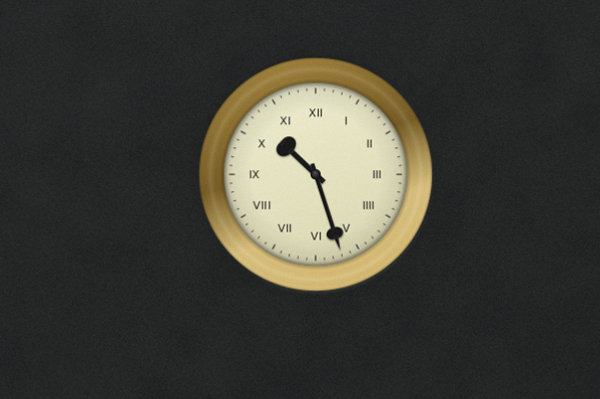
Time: {"hour": 10, "minute": 27}
